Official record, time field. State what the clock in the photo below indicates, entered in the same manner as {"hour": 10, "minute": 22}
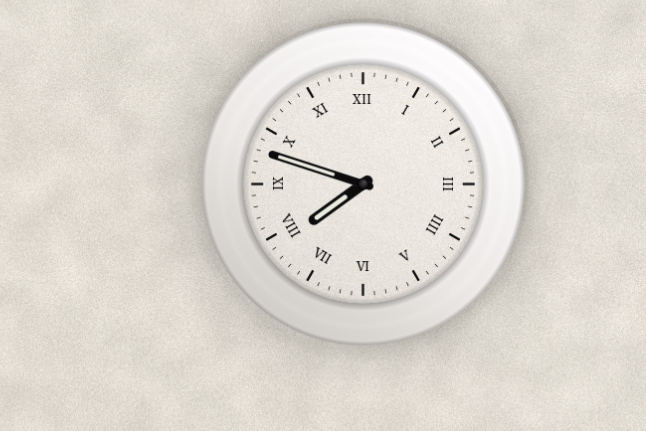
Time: {"hour": 7, "minute": 48}
